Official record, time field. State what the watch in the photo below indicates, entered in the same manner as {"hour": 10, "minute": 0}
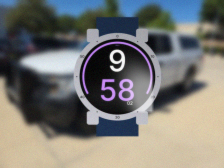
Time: {"hour": 9, "minute": 58}
